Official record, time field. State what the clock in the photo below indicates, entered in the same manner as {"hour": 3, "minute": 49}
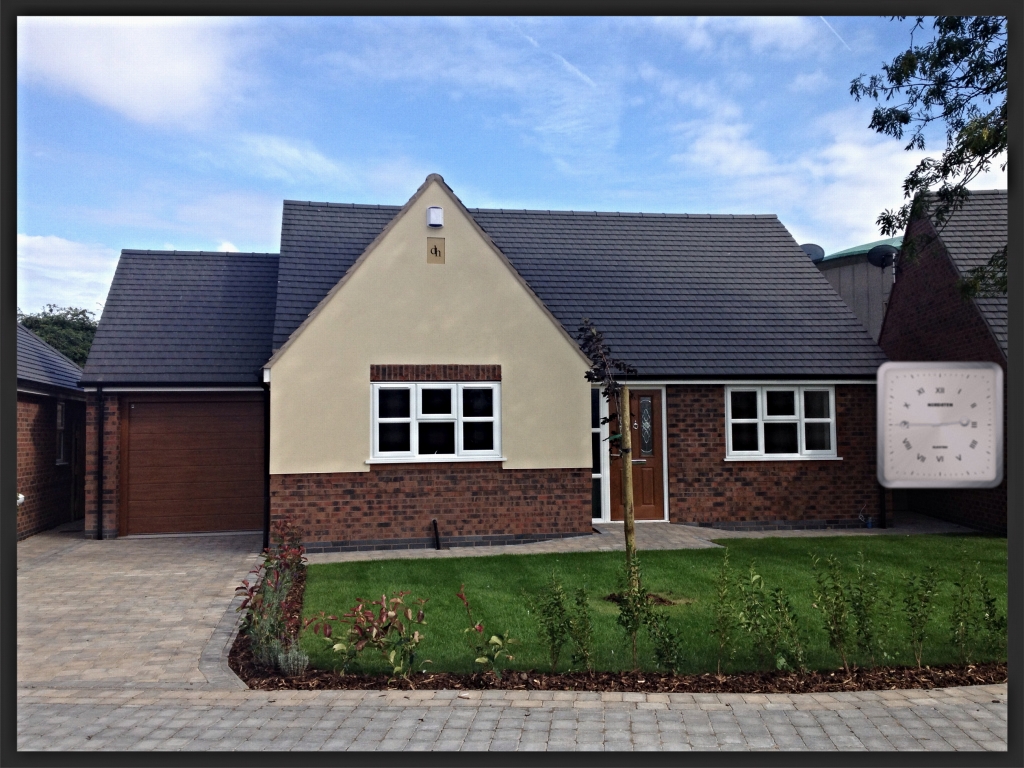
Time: {"hour": 2, "minute": 45}
